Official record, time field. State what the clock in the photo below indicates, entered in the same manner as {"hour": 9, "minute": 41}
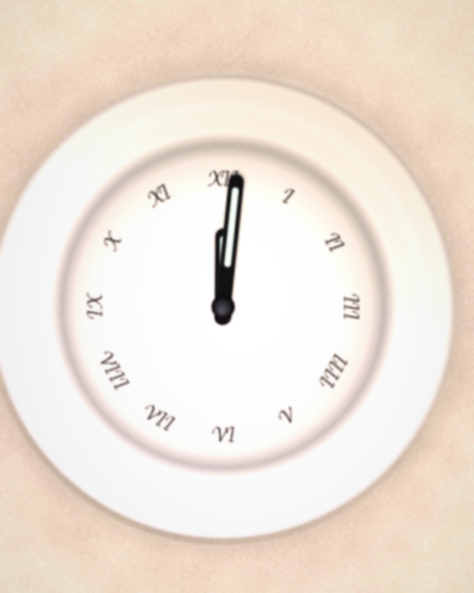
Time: {"hour": 12, "minute": 1}
